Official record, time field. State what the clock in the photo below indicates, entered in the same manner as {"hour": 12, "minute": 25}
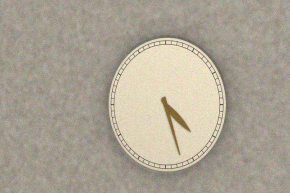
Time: {"hour": 4, "minute": 27}
